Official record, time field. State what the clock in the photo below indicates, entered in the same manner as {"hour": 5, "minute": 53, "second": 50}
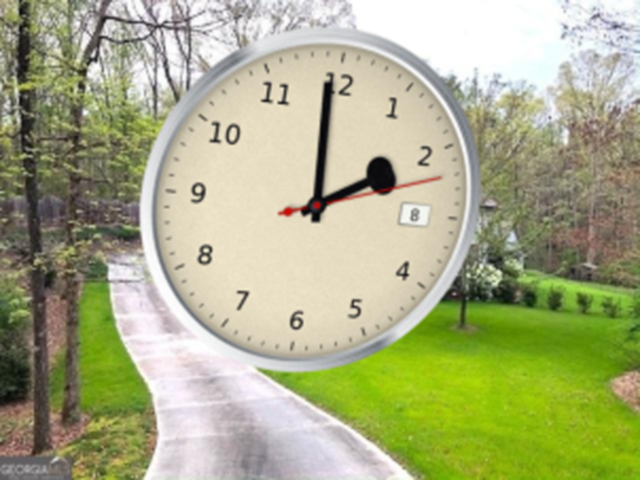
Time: {"hour": 1, "minute": 59, "second": 12}
